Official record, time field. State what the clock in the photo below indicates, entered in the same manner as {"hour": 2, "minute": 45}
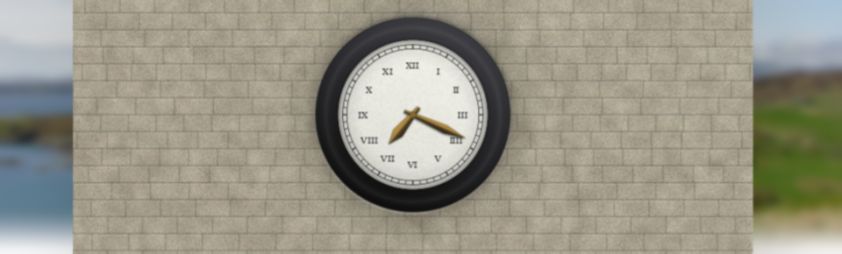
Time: {"hour": 7, "minute": 19}
